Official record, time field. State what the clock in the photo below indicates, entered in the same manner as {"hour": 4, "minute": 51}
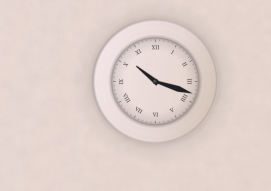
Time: {"hour": 10, "minute": 18}
